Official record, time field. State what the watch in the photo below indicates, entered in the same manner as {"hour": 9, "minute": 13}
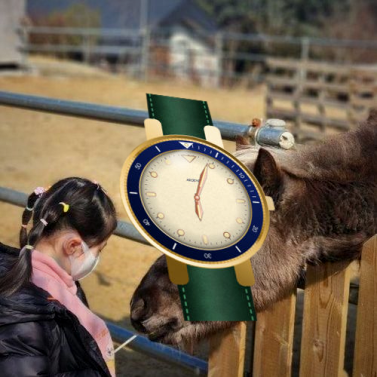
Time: {"hour": 6, "minute": 4}
